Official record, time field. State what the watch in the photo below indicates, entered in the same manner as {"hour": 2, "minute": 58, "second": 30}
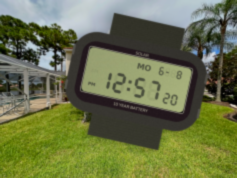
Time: {"hour": 12, "minute": 57, "second": 20}
